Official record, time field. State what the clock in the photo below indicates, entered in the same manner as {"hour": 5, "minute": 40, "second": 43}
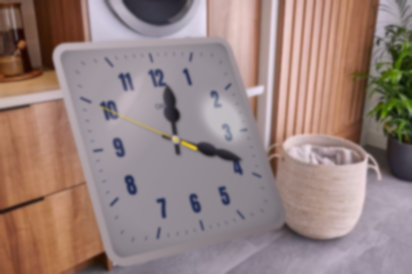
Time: {"hour": 12, "minute": 18, "second": 50}
